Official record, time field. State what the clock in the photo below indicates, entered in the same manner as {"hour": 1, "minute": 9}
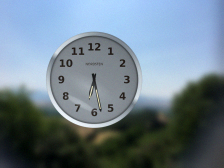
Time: {"hour": 6, "minute": 28}
